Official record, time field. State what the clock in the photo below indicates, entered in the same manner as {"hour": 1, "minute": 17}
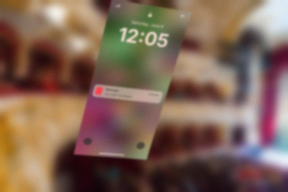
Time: {"hour": 12, "minute": 5}
